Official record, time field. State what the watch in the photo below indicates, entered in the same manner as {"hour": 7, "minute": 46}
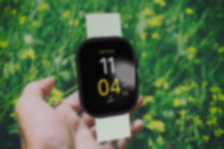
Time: {"hour": 11, "minute": 4}
